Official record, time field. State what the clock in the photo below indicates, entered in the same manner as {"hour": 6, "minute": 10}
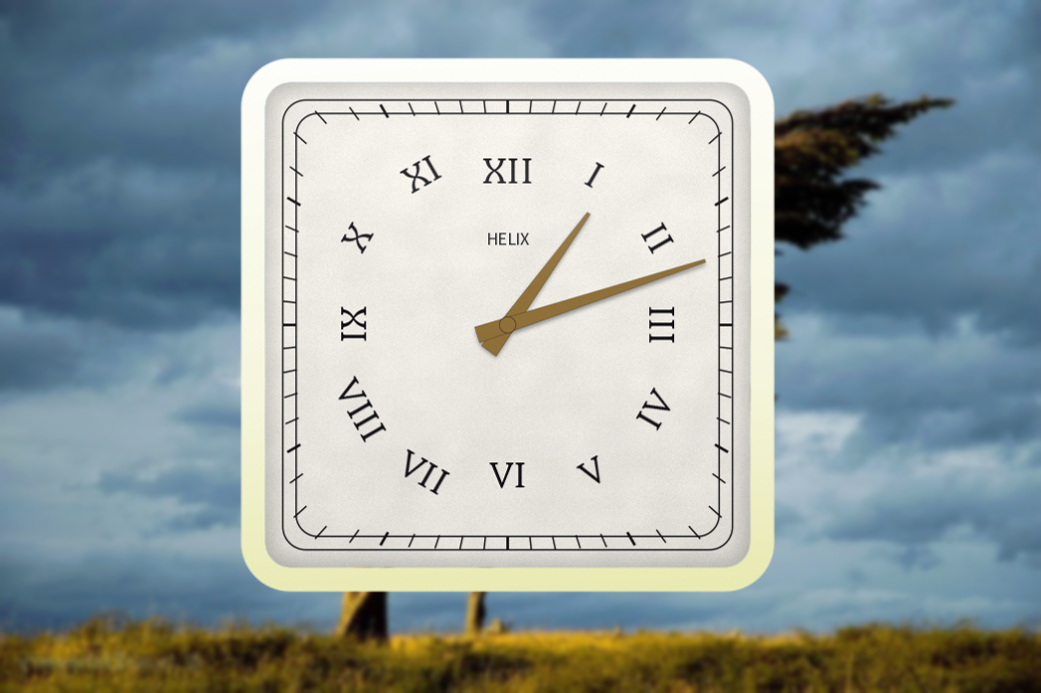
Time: {"hour": 1, "minute": 12}
